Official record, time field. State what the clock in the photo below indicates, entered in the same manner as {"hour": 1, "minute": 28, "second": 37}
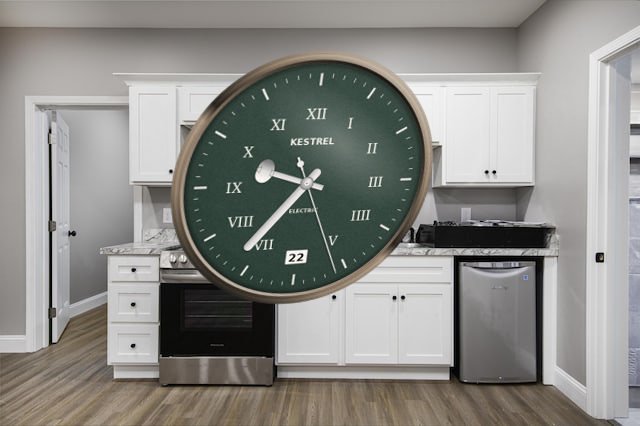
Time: {"hour": 9, "minute": 36, "second": 26}
